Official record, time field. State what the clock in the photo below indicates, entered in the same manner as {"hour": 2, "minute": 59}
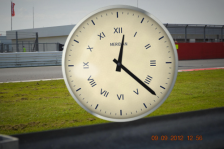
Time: {"hour": 12, "minute": 22}
